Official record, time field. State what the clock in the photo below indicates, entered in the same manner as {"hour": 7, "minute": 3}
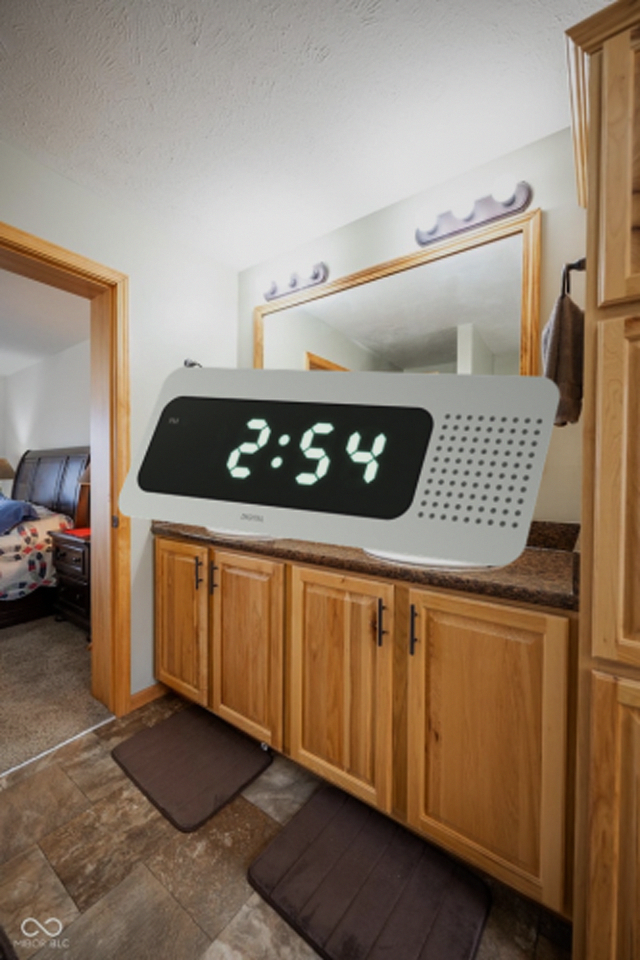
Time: {"hour": 2, "minute": 54}
